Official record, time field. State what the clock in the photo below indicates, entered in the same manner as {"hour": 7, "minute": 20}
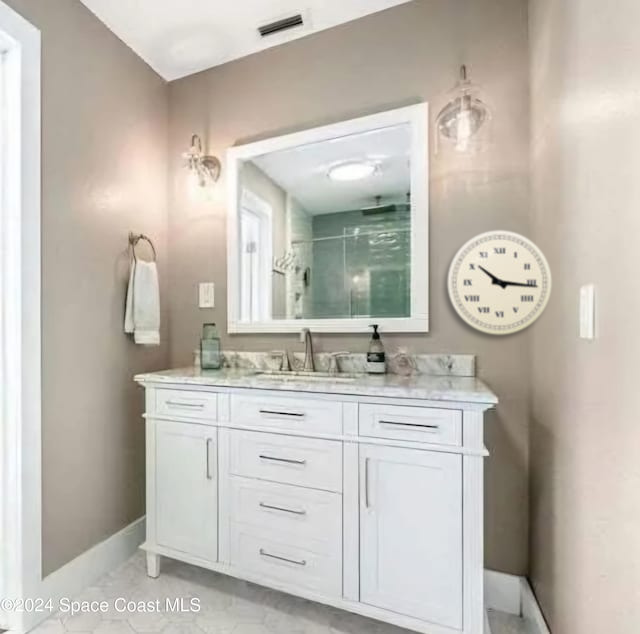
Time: {"hour": 10, "minute": 16}
